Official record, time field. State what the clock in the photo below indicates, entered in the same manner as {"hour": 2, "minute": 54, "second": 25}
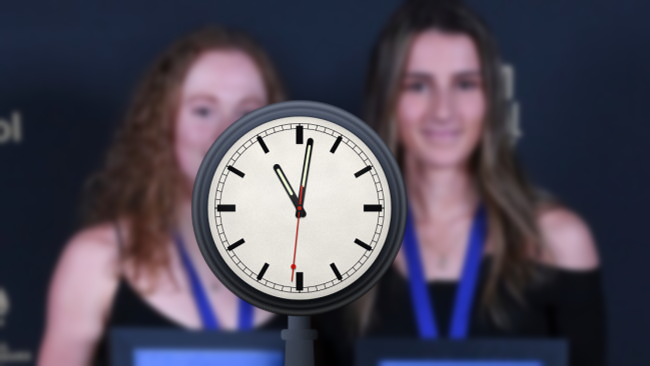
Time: {"hour": 11, "minute": 1, "second": 31}
